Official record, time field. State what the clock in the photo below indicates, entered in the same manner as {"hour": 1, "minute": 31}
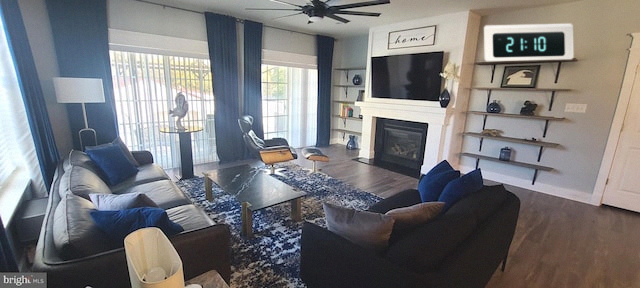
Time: {"hour": 21, "minute": 10}
